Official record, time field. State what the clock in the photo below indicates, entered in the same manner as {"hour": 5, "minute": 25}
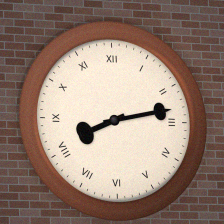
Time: {"hour": 8, "minute": 13}
